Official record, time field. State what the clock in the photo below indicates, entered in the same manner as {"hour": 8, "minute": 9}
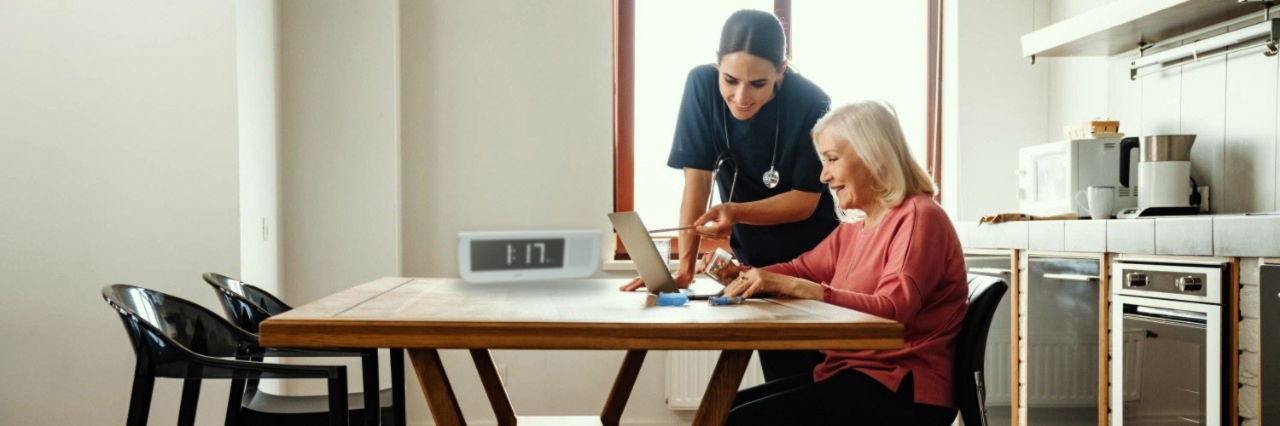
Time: {"hour": 1, "minute": 17}
